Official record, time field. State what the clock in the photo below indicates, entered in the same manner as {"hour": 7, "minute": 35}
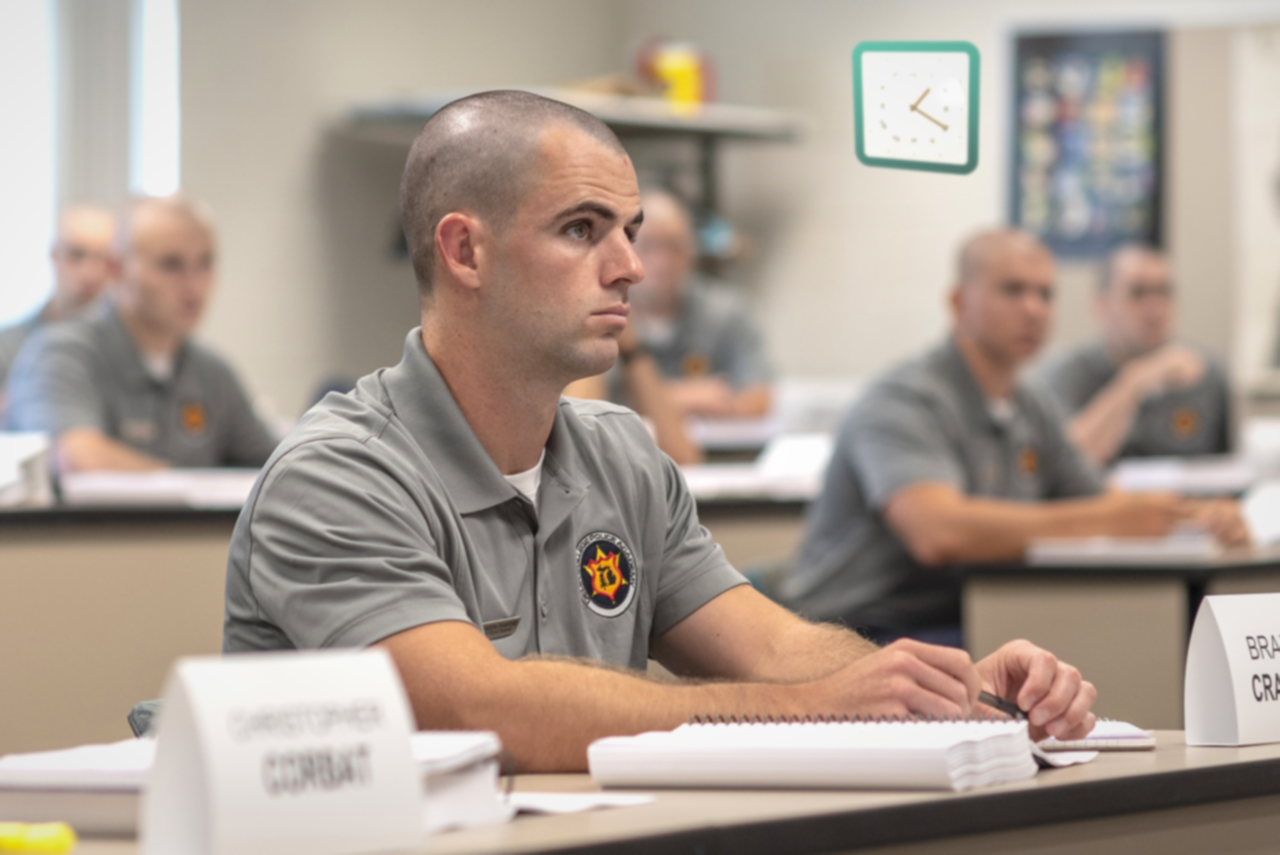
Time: {"hour": 1, "minute": 20}
